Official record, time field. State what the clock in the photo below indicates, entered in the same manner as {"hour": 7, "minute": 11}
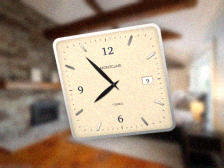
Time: {"hour": 7, "minute": 54}
